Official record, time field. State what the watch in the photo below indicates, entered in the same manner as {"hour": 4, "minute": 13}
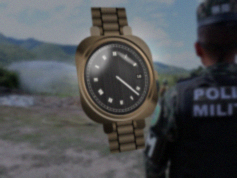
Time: {"hour": 4, "minute": 22}
